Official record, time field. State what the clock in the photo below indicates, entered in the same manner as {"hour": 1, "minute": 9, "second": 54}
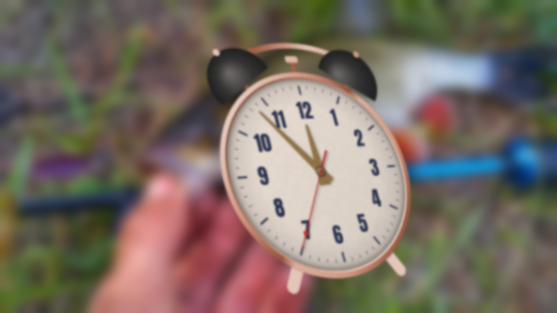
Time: {"hour": 11, "minute": 53, "second": 35}
